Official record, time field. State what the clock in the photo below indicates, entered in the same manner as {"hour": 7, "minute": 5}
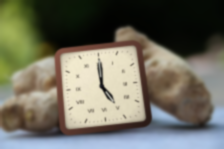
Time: {"hour": 5, "minute": 0}
